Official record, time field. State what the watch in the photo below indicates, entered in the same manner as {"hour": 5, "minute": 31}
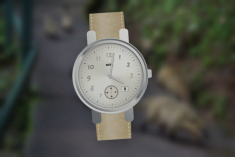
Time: {"hour": 4, "minute": 2}
